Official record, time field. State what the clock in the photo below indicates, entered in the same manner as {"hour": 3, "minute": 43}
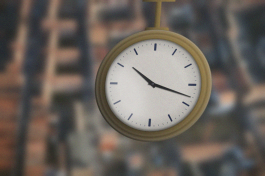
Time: {"hour": 10, "minute": 18}
